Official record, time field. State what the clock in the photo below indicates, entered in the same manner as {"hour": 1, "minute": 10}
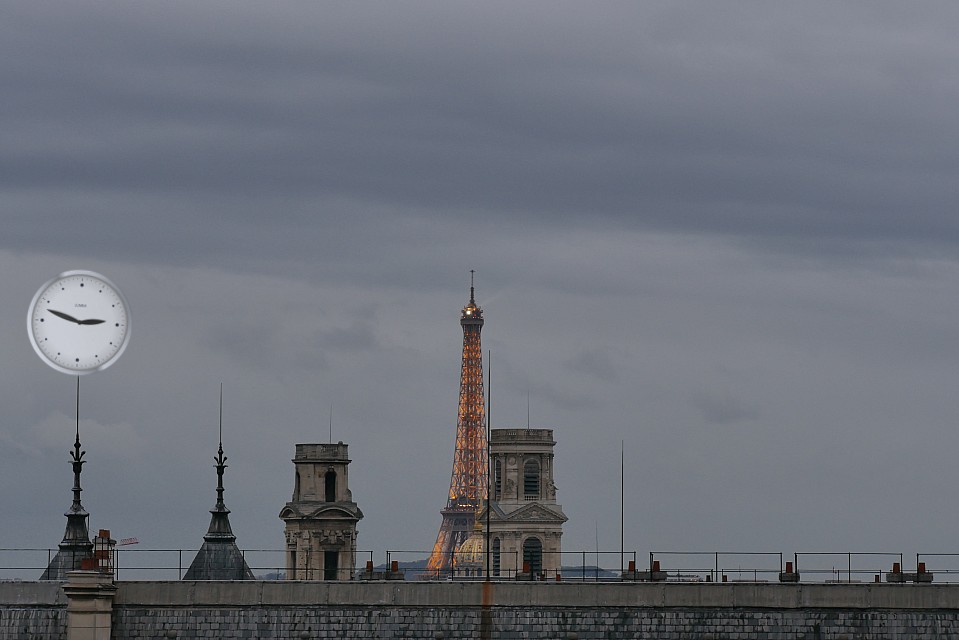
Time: {"hour": 2, "minute": 48}
